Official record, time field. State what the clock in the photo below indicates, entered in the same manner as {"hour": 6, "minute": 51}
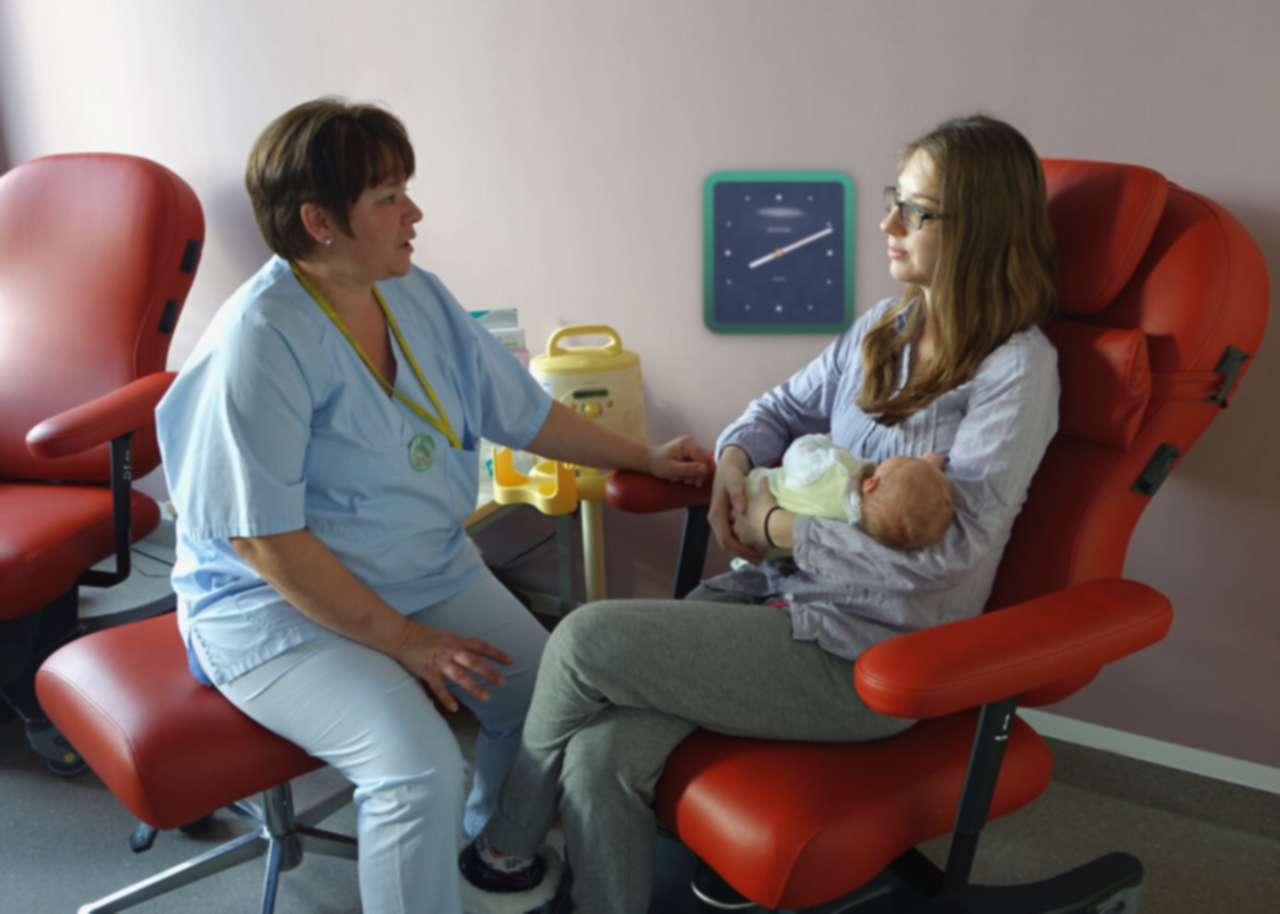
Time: {"hour": 8, "minute": 11}
